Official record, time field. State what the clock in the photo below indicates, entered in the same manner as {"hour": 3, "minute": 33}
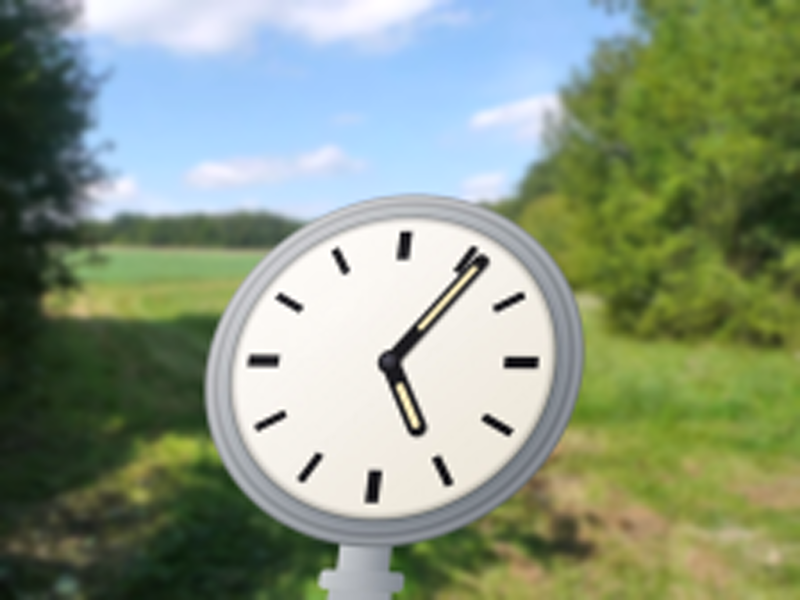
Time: {"hour": 5, "minute": 6}
